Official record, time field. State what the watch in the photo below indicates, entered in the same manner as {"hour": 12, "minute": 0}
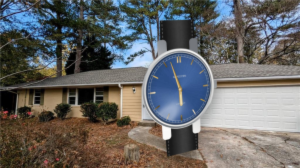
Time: {"hour": 5, "minute": 57}
